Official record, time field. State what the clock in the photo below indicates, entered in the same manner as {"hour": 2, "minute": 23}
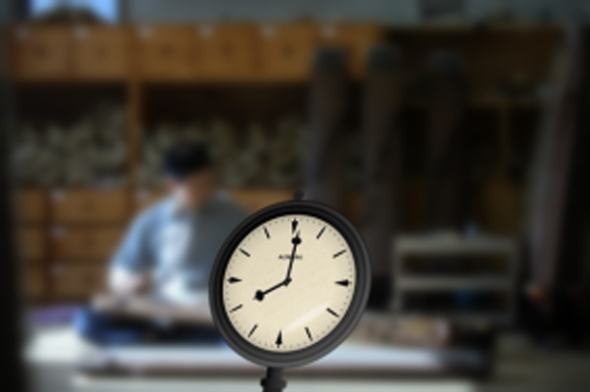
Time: {"hour": 8, "minute": 1}
